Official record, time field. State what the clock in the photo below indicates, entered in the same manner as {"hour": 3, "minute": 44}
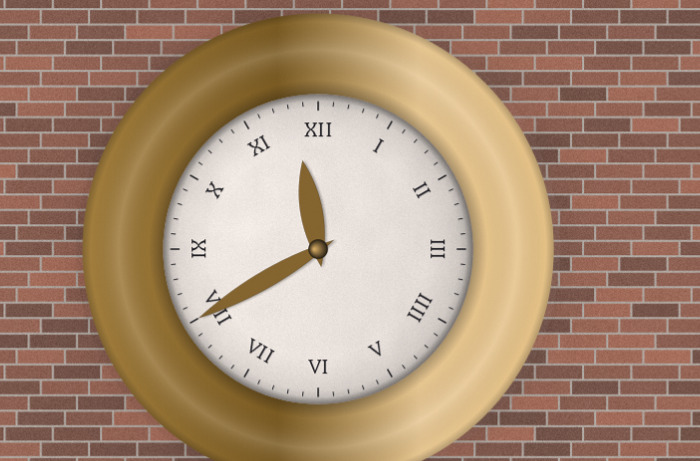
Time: {"hour": 11, "minute": 40}
